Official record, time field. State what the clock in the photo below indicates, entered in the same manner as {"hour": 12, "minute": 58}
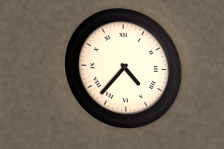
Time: {"hour": 4, "minute": 37}
